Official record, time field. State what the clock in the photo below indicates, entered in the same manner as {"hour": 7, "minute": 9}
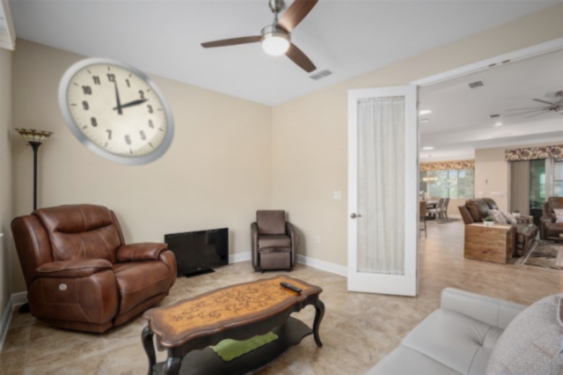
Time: {"hour": 12, "minute": 12}
